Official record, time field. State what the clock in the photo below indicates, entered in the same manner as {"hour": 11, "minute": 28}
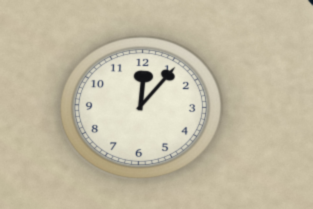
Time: {"hour": 12, "minute": 6}
